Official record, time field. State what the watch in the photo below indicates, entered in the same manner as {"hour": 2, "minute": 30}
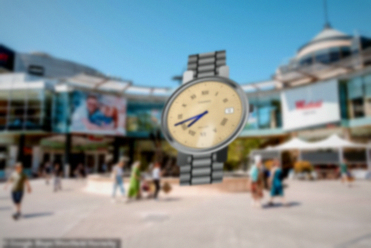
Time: {"hour": 7, "minute": 42}
